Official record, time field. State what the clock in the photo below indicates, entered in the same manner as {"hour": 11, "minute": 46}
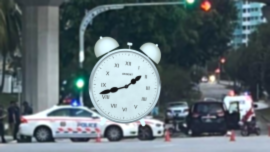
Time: {"hour": 1, "minute": 42}
